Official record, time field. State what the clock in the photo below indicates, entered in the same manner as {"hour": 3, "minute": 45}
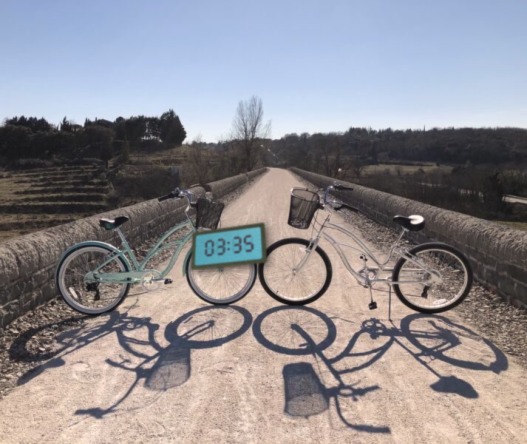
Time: {"hour": 3, "minute": 35}
